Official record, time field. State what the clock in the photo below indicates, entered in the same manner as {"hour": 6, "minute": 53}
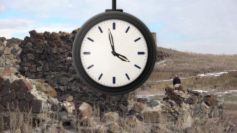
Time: {"hour": 3, "minute": 58}
